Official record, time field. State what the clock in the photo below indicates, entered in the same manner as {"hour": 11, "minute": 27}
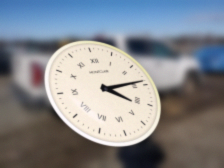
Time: {"hour": 4, "minute": 14}
